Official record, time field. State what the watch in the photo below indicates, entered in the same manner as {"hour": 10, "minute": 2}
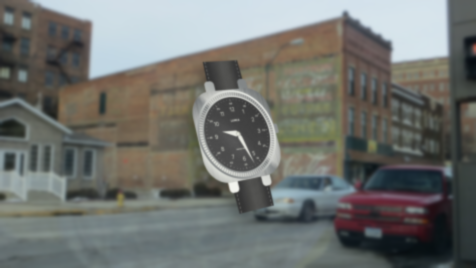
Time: {"hour": 9, "minute": 27}
